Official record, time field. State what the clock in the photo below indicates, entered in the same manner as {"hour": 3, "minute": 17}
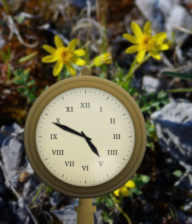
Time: {"hour": 4, "minute": 49}
